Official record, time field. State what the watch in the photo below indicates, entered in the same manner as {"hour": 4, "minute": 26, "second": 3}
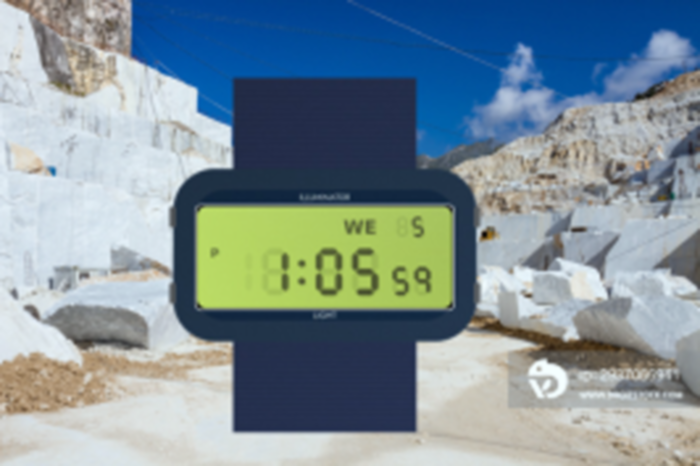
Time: {"hour": 1, "minute": 5, "second": 59}
